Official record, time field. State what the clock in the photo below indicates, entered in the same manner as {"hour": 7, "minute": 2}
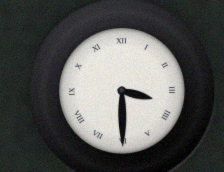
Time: {"hour": 3, "minute": 30}
